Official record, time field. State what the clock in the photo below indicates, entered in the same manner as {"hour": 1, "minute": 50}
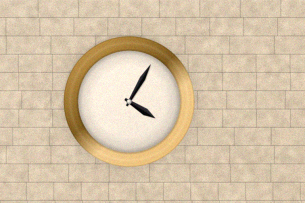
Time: {"hour": 4, "minute": 5}
